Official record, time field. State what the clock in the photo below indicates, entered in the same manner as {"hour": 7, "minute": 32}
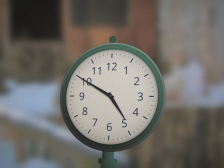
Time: {"hour": 4, "minute": 50}
